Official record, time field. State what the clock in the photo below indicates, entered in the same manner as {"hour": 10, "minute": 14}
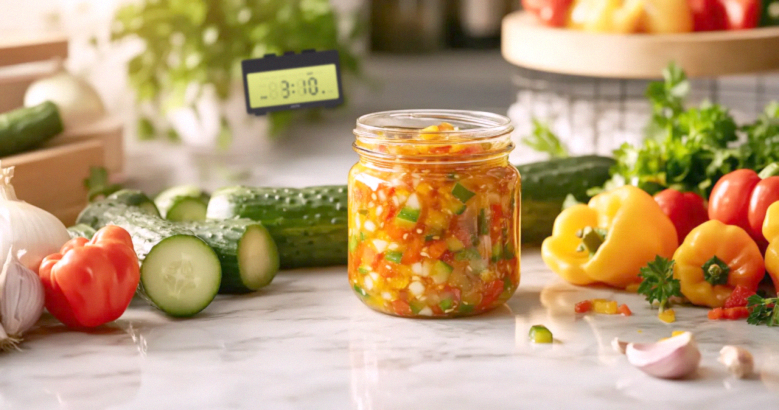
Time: {"hour": 3, "minute": 10}
